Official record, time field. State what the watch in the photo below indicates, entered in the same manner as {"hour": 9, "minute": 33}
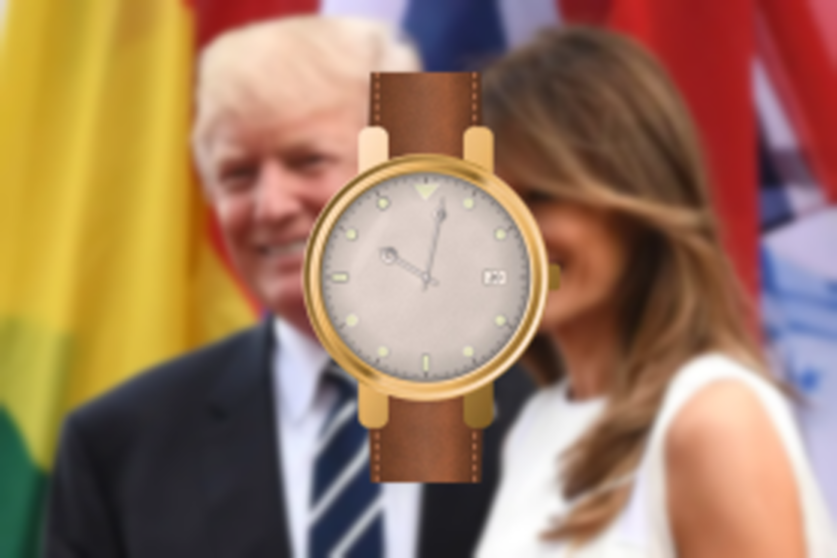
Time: {"hour": 10, "minute": 2}
